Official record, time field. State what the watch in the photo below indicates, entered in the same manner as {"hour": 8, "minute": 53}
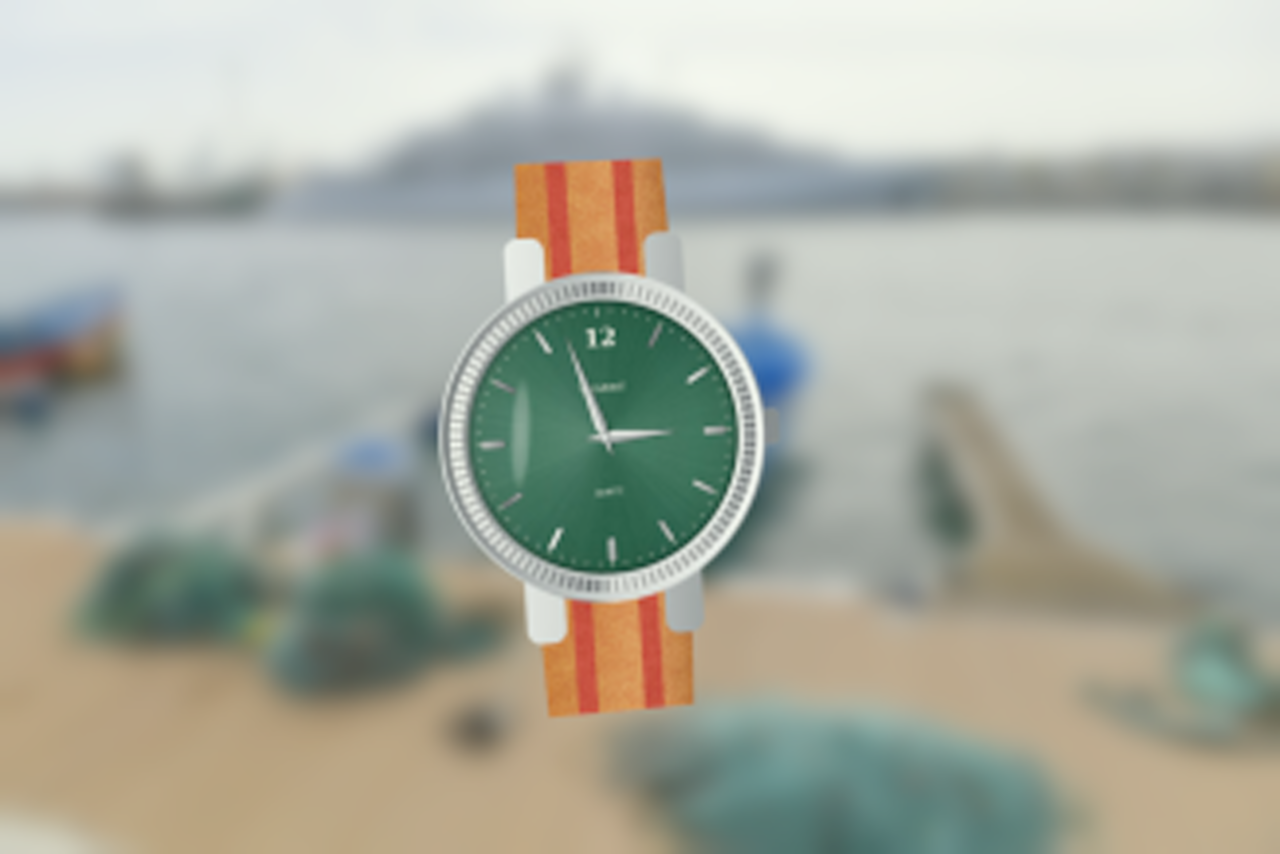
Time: {"hour": 2, "minute": 57}
